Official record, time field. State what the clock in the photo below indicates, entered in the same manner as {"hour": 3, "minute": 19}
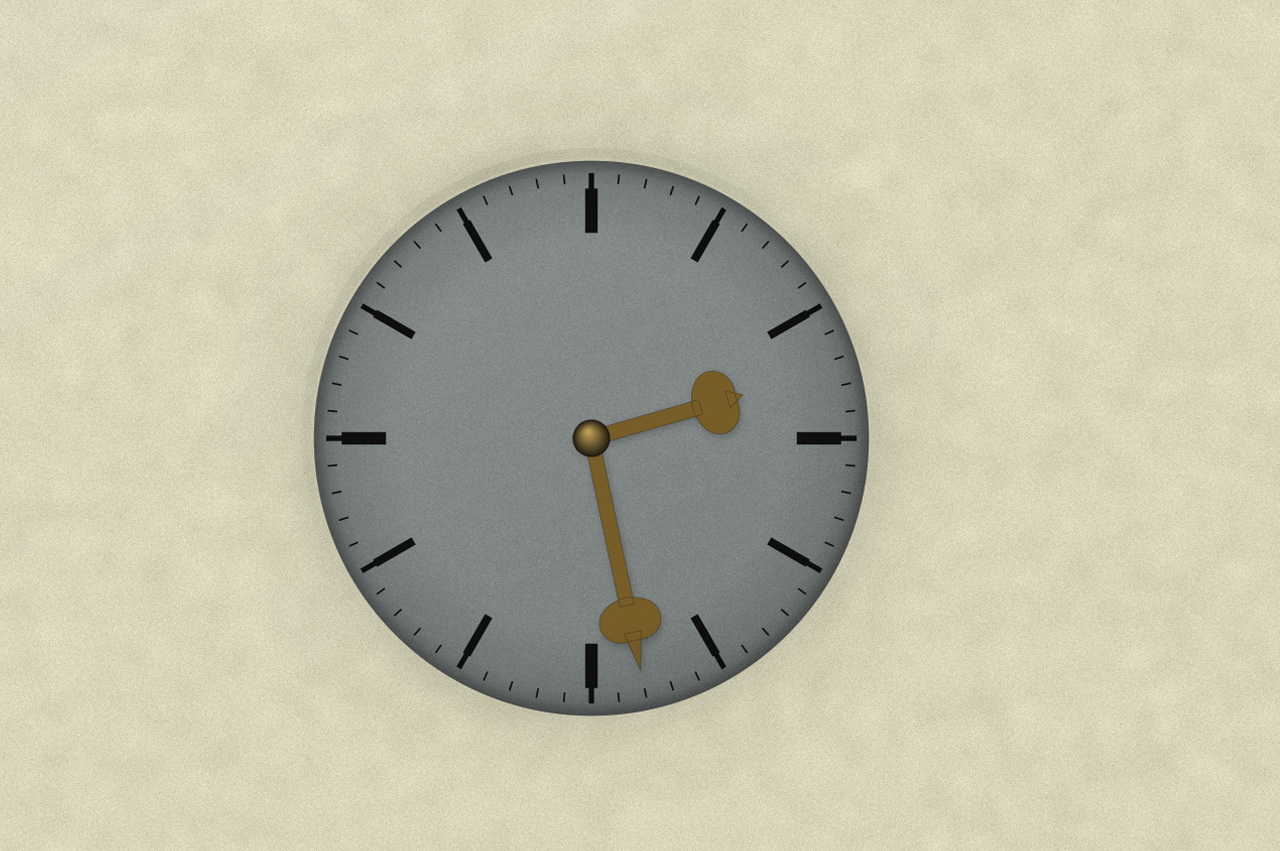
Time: {"hour": 2, "minute": 28}
